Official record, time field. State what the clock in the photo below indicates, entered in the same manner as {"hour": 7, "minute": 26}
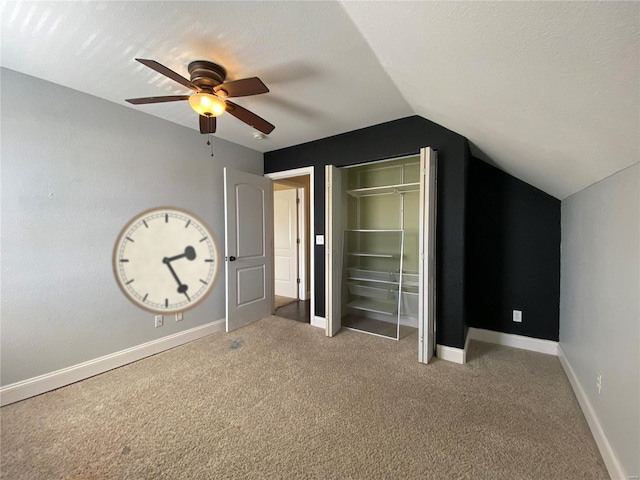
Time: {"hour": 2, "minute": 25}
